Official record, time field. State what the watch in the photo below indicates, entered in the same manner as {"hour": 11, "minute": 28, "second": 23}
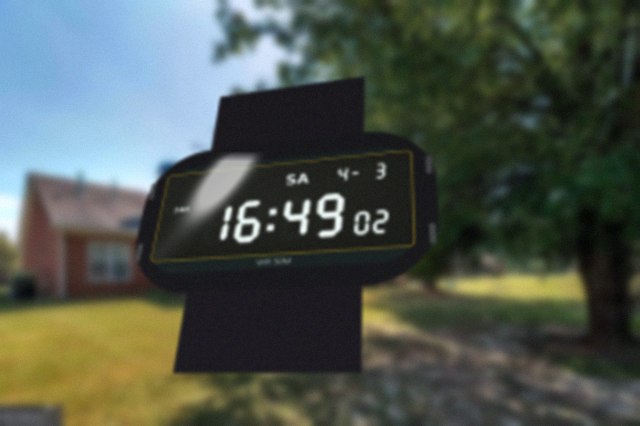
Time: {"hour": 16, "minute": 49, "second": 2}
